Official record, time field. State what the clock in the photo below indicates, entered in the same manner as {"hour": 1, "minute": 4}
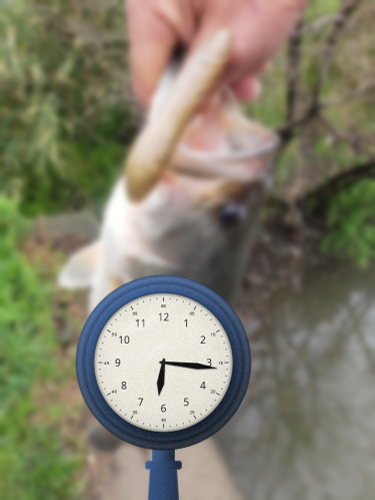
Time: {"hour": 6, "minute": 16}
